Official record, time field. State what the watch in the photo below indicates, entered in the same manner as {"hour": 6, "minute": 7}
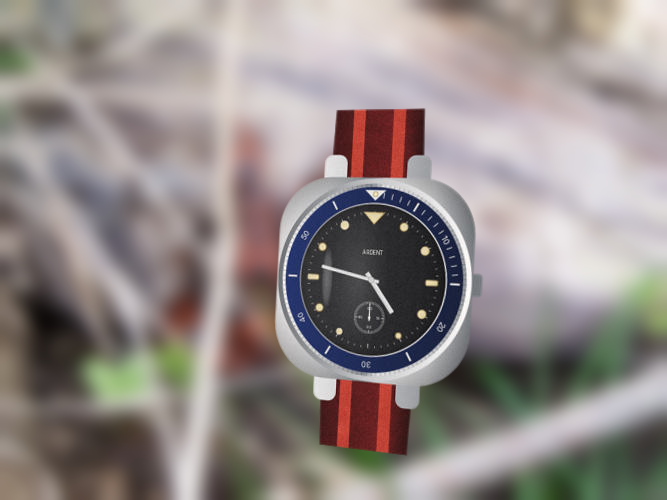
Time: {"hour": 4, "minute": 47}
